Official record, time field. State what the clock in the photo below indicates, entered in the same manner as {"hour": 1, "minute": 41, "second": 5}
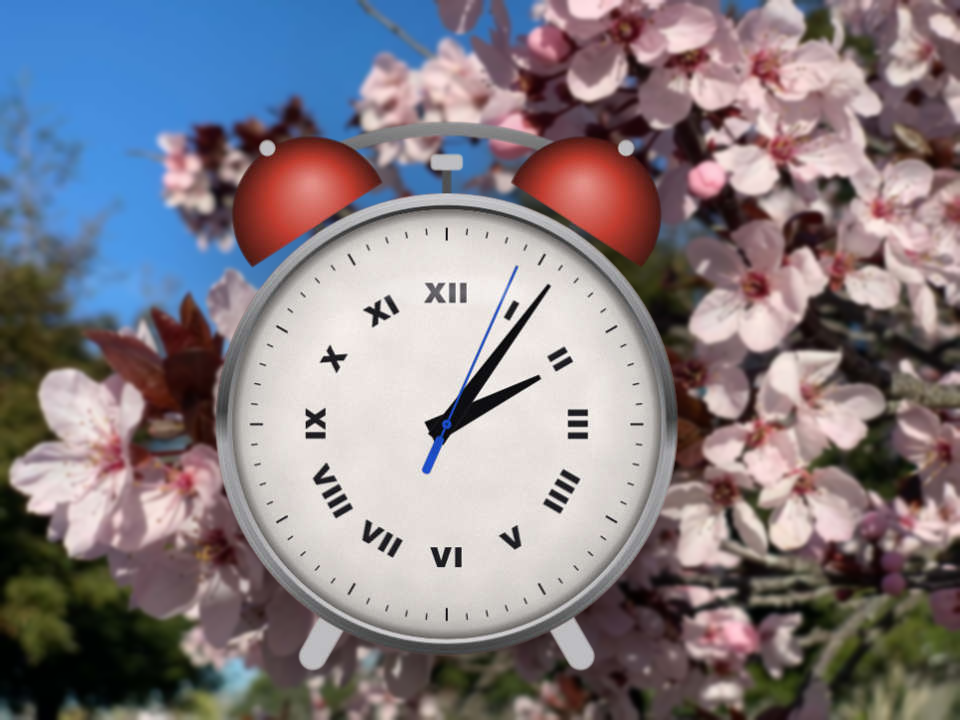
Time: {"hour": 2, "minute": 6, "second": 4}
